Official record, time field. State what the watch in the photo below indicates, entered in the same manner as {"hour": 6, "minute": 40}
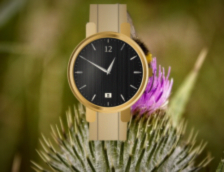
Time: {"hour": 12, "minute": 50}
